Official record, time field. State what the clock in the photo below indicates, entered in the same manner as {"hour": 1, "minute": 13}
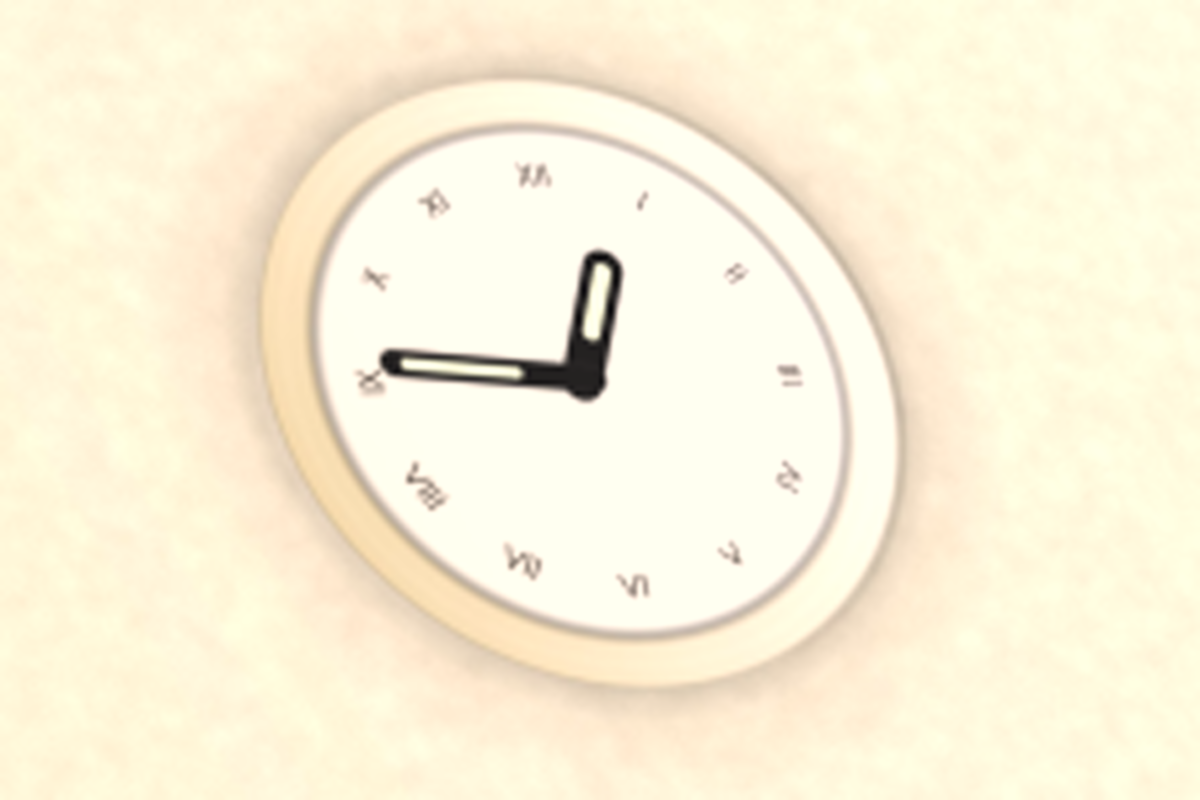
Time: {"hour": 12, "minute": 46}
